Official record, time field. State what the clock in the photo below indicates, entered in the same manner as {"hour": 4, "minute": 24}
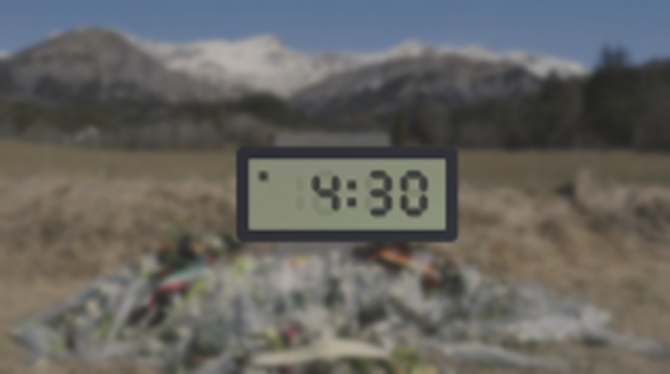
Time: {"hour": 4, "minute": 30}
